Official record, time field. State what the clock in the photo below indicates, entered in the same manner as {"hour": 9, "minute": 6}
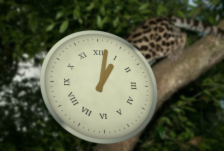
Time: {"hour": 1, "minute": 2}
